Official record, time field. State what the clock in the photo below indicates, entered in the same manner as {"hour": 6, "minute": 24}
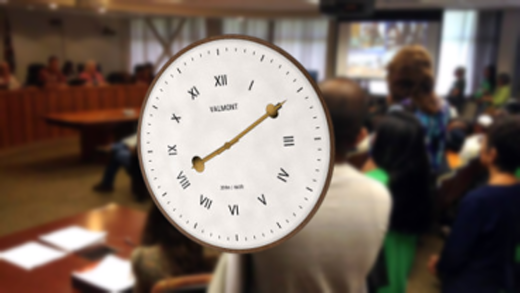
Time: {"hour": 8, "minute": 10}
